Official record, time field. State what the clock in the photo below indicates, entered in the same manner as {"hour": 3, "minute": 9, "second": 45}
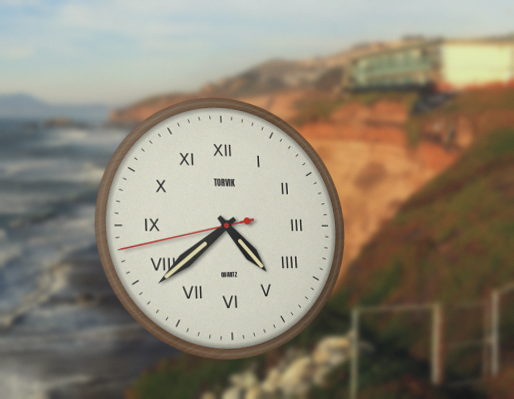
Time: {"hour": 4, "minute": 38, "second": 43}
